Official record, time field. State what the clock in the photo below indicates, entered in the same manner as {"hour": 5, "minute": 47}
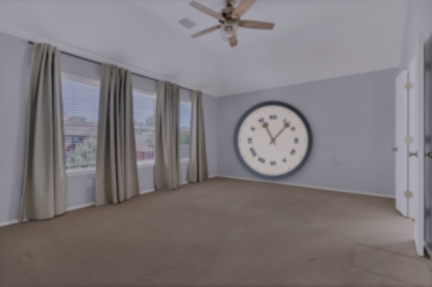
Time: {"hour": 11, "minute": 7}
